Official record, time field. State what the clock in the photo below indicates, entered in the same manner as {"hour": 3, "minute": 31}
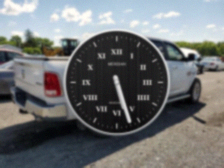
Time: {"hour": 5, "minute": 27}
